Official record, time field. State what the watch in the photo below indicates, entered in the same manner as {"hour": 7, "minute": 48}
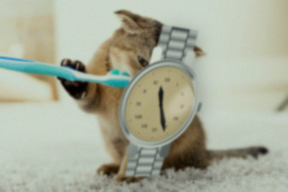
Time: {"hour": 11, "minute": 26}
